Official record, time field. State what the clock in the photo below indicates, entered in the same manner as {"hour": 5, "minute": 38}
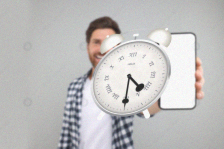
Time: {"hour": 4, "minute": 30}
